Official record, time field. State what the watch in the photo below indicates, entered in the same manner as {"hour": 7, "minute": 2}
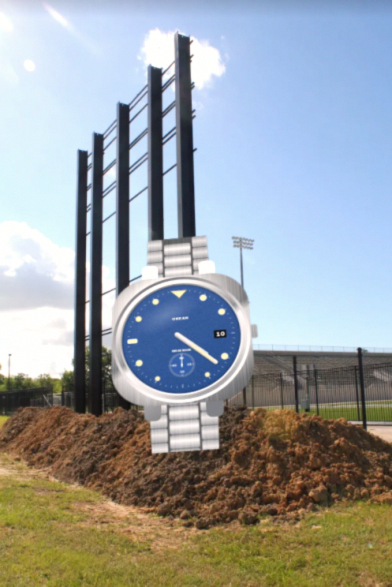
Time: {"hour": 4, "minute": 22}
